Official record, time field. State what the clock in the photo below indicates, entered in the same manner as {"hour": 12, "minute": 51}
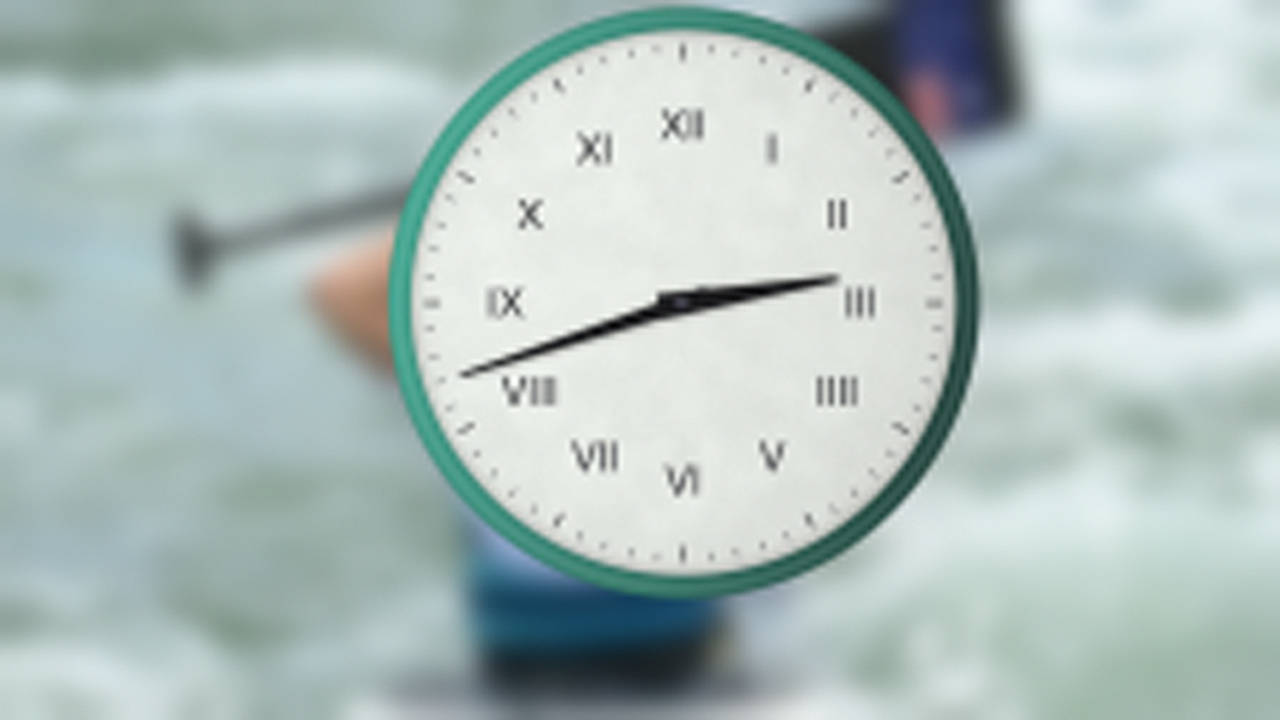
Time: {"hour": 2, "minute": 42}
